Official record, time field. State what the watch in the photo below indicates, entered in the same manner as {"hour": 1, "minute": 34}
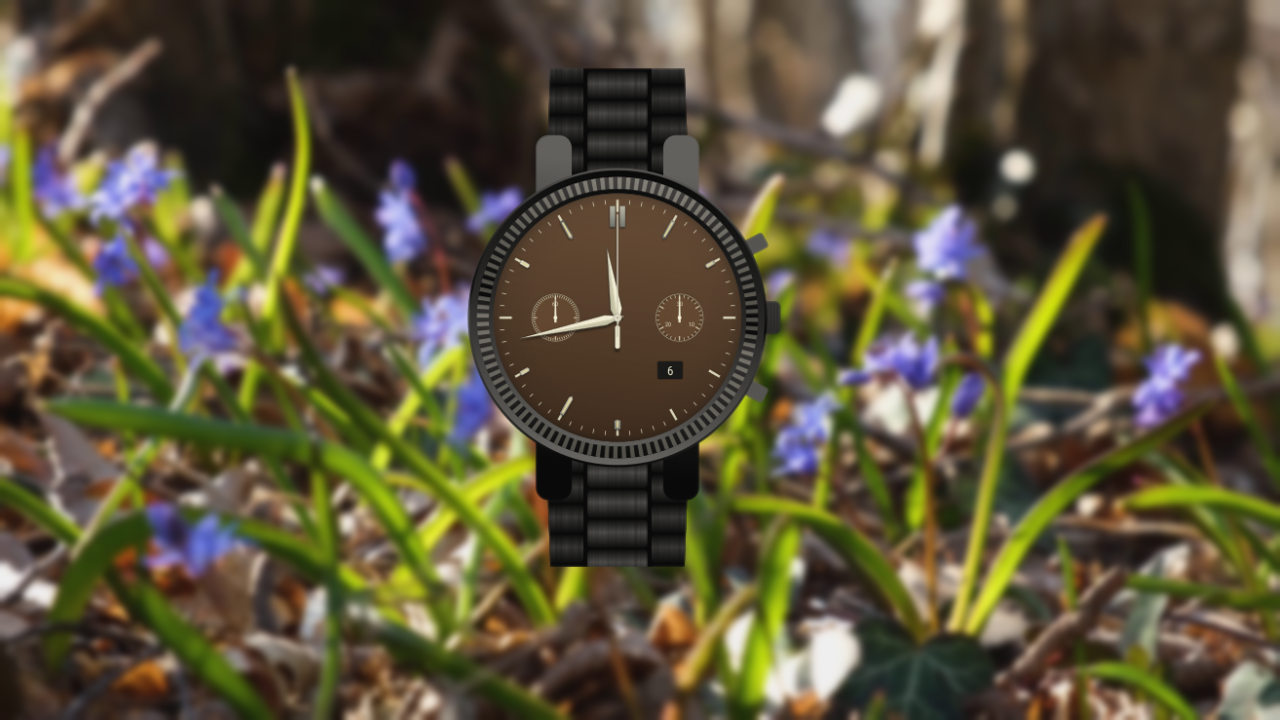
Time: {"hour": 11, "minute": 43}
